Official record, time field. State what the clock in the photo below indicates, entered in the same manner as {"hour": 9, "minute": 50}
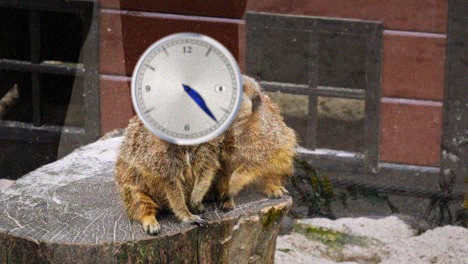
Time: {"hour": 4, "minute": 23}
